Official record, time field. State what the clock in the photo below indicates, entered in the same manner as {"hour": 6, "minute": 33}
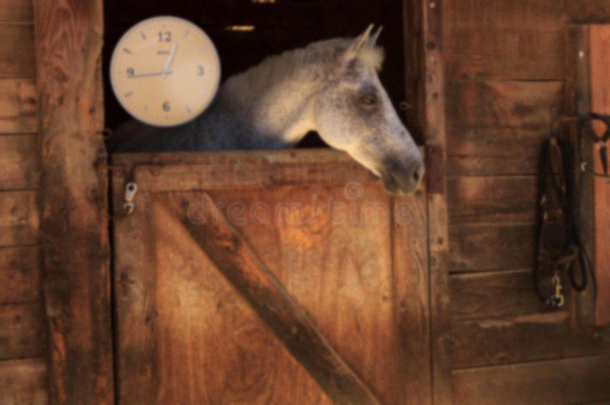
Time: {"hour": 12, "minute": 44}
